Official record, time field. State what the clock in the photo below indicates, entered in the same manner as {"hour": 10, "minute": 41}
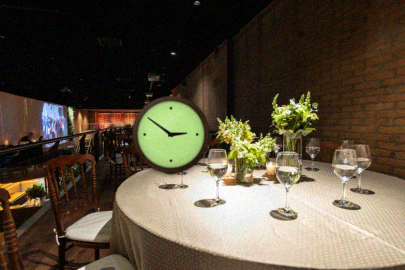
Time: {"hour": 2, "minute": 51}
